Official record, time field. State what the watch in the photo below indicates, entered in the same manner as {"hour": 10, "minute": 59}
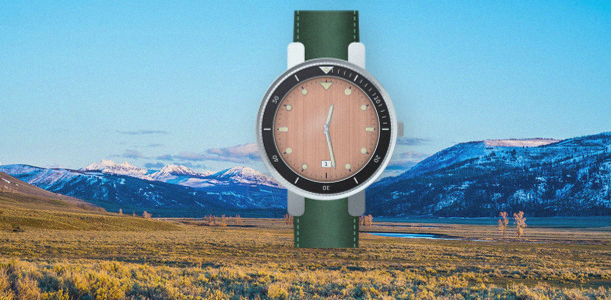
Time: {"hour": 12, "minute": 28}
